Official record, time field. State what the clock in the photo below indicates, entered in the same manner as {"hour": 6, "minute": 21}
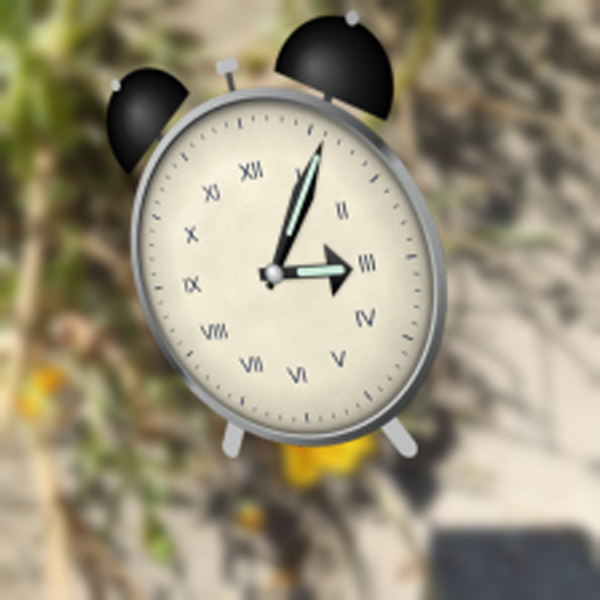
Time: {"hour": 3, "minute": 6}
